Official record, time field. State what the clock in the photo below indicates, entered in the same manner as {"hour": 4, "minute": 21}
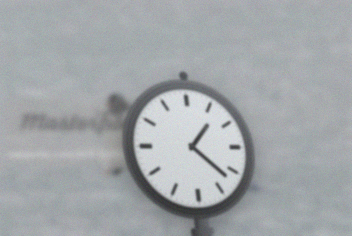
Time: {"hour": 1, "minute": 22}
